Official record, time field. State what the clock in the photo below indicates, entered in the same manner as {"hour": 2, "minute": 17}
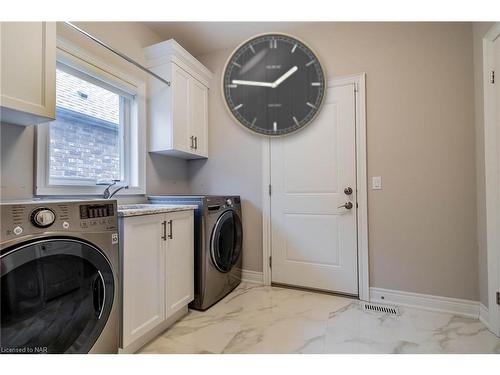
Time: {"hour": 1, "minute": 46}
